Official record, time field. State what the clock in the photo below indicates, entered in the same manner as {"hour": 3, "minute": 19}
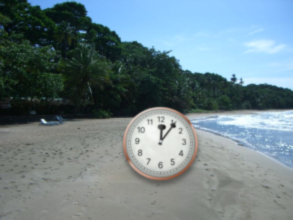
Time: {"hour": 12, "minute": 6}
